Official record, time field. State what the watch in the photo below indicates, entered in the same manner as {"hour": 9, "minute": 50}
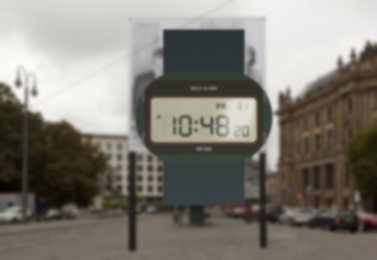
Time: {"hour": 10, "minute": 48}
